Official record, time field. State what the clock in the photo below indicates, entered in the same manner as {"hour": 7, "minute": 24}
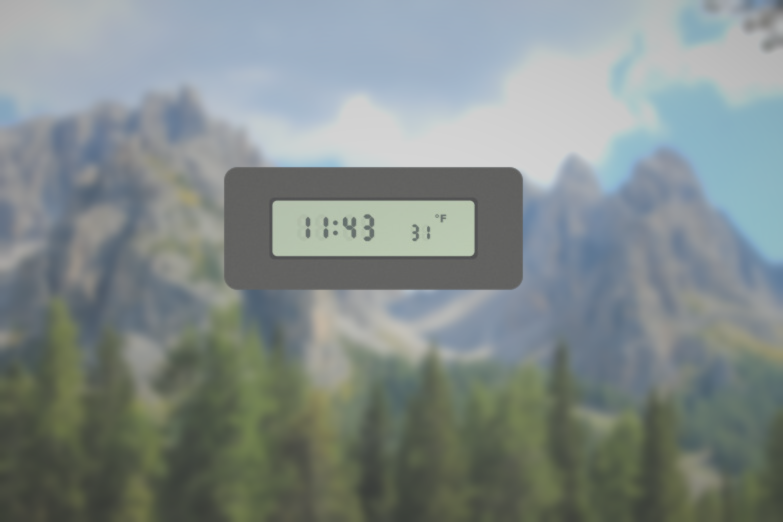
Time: {"hour": 11, "minute": 43}
